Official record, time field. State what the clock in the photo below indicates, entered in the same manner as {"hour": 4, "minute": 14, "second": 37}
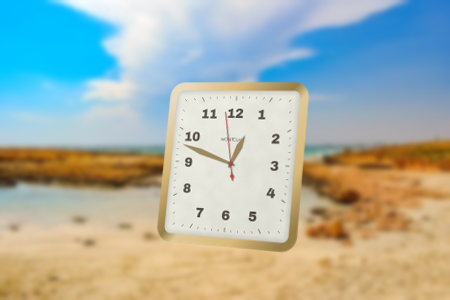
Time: {"hour": 12, "minute": 47, "second": 58}
